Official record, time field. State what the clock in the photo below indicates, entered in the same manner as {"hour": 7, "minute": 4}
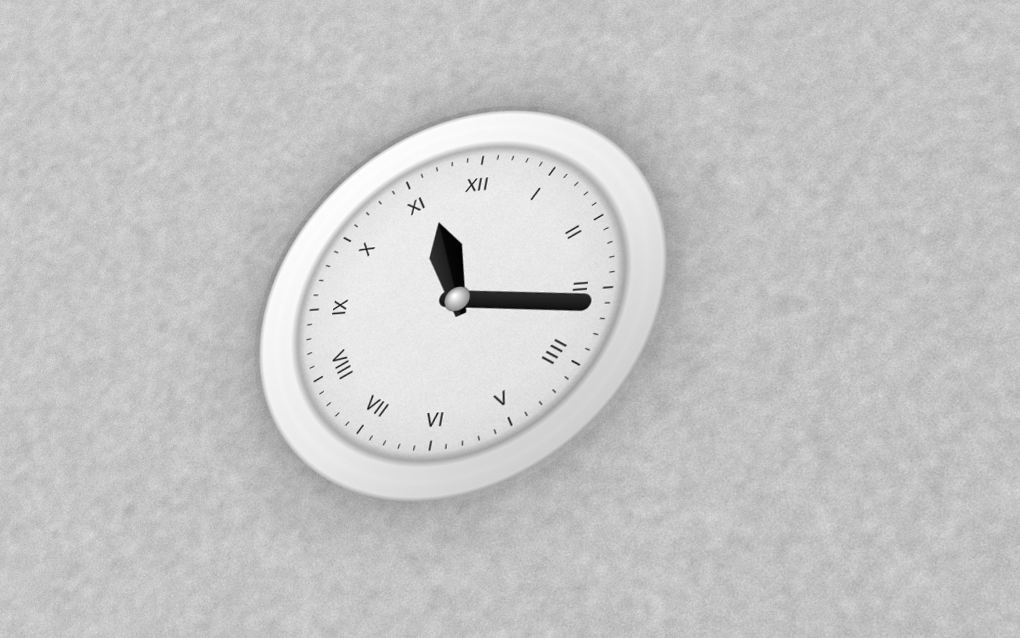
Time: {"hour": 11, "minute": 16}
